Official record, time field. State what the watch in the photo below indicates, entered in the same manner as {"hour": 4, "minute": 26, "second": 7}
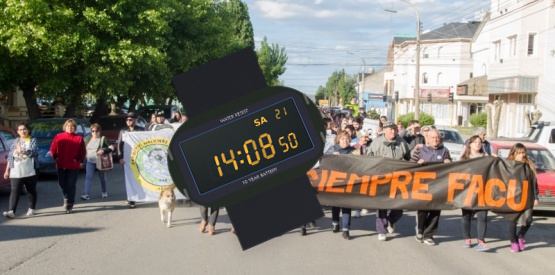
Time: {"hour": 14, "minute": 8, "second": 50}
